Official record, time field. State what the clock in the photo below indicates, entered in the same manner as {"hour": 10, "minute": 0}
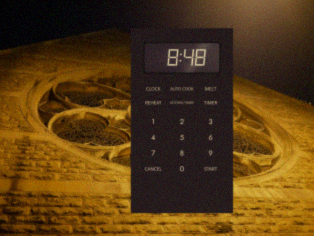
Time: {"hour": 8, "minute": 48}
